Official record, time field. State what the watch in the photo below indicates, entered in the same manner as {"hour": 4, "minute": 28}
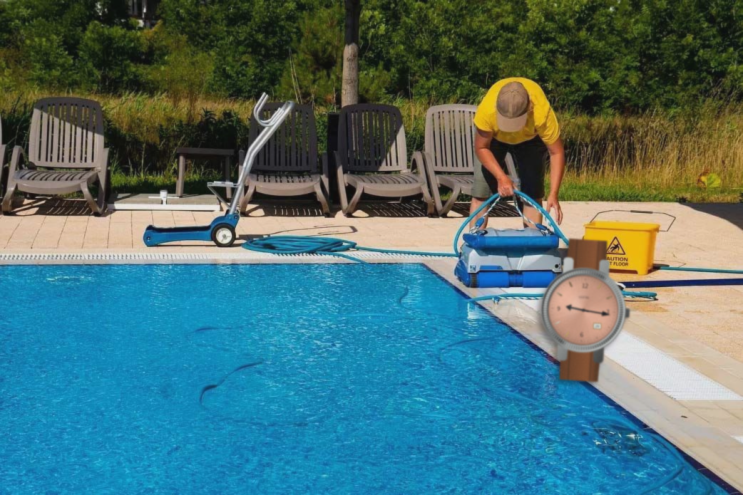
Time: {"hour": 9, "minute": 16}
